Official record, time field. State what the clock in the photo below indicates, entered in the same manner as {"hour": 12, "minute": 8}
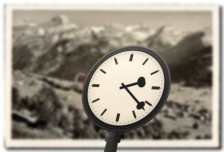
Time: {"hour": 2, "minute": 22}
